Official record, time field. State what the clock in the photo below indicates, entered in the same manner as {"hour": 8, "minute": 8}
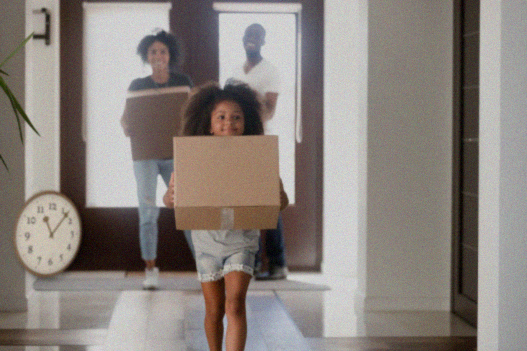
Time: {"hour": 11, "minute": 7}
